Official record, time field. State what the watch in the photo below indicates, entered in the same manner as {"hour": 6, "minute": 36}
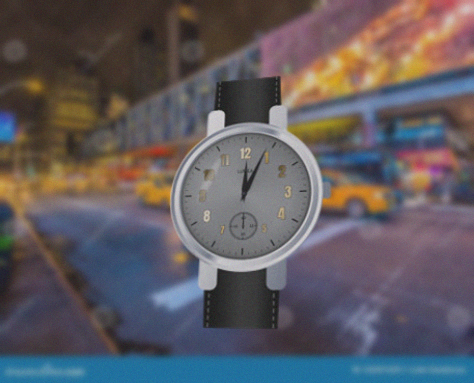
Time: {"hour": 12, "minute": 4}
